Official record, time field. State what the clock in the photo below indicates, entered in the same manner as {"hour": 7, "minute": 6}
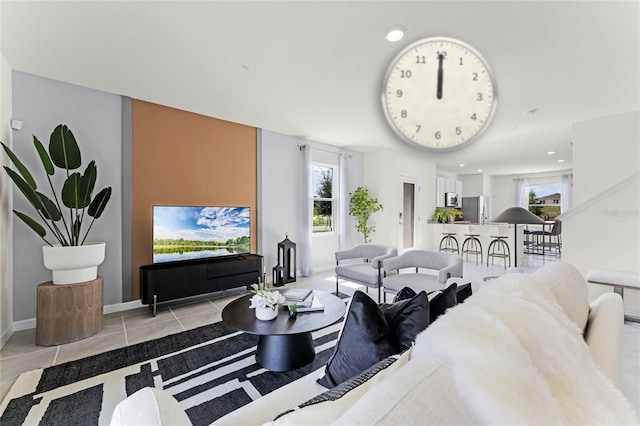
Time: {"hour": 12, "minute": 0}
